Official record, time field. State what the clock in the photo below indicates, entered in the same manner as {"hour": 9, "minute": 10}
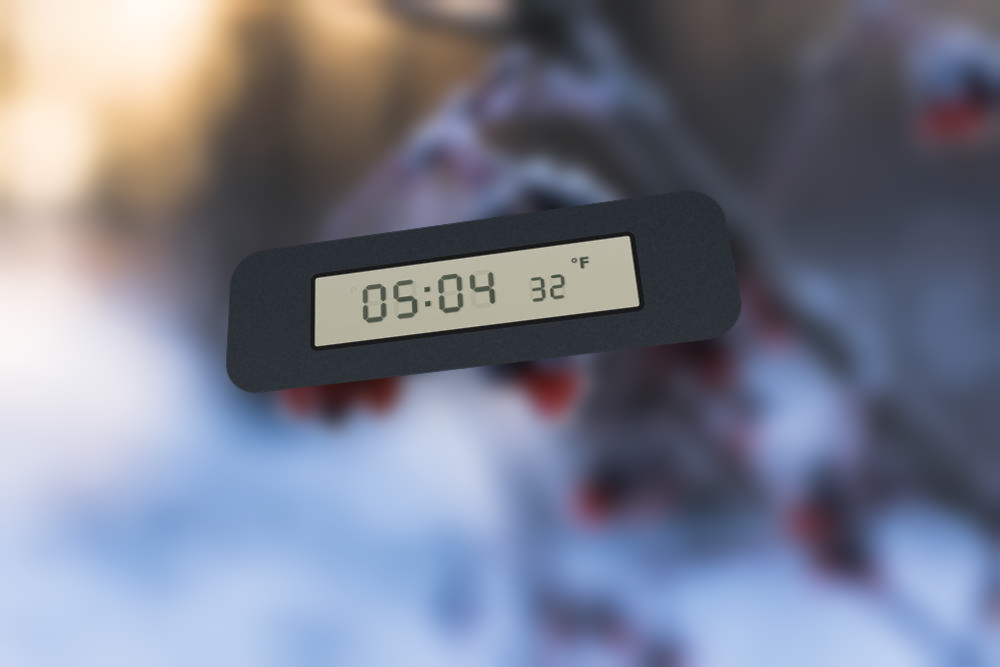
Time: {"hour": 5, "minute": 4}
